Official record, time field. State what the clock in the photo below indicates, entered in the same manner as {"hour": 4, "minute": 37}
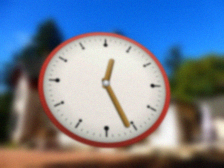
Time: {"hour": 12, "minute": 26}
